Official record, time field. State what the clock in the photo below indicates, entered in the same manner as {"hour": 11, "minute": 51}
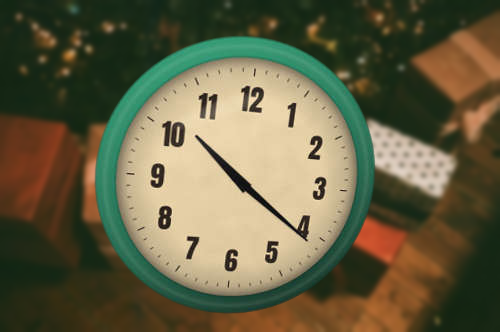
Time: {"hour": 10, "minute": 21}
